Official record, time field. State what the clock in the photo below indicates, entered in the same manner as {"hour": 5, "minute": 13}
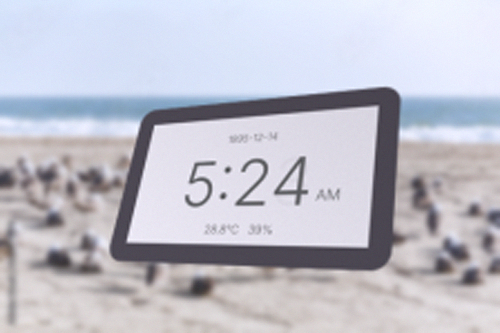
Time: {"hour": 5, "minute": 24}
